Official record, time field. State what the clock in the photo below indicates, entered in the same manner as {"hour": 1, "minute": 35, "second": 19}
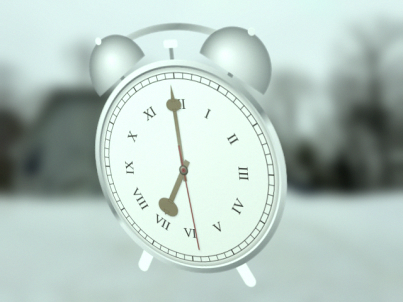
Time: {"hour": 6, "minute": 59, "second": 29}
